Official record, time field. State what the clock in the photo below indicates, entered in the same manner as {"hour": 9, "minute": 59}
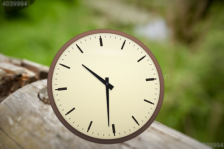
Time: {"hour": 10, "minute": 31}
